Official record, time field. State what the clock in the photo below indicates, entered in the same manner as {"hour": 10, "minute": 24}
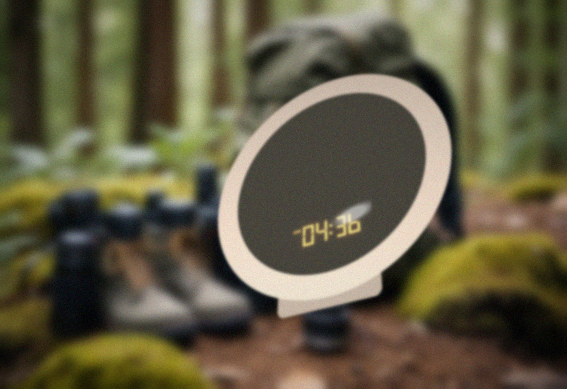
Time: {"hour": 4, "minute": 36}
